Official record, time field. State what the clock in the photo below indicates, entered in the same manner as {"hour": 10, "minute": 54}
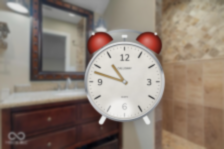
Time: {"hour": 10, "minute": 48}
